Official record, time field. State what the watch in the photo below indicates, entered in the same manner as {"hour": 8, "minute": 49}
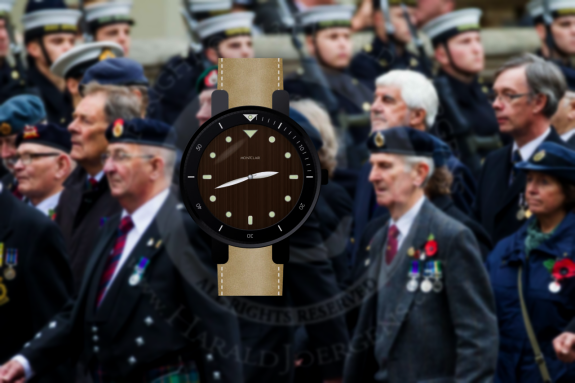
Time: {"hour": 2, "minute": 42}
